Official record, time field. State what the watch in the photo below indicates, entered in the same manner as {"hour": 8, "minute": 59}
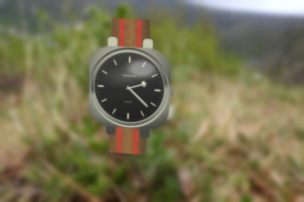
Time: {"hour": 2, "minute": 22}
